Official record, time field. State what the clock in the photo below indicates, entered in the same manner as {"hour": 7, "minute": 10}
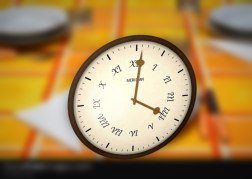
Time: {"hour": 4, "minute": 1}
